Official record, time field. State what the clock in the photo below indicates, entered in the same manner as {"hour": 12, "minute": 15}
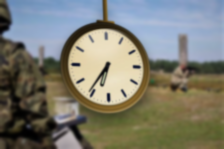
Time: {"hour": 6, "minute": 36}
